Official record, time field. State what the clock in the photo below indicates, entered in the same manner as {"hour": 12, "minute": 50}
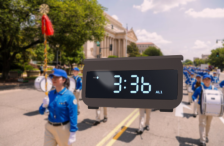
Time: {"hour": 3, "minute": 36}
